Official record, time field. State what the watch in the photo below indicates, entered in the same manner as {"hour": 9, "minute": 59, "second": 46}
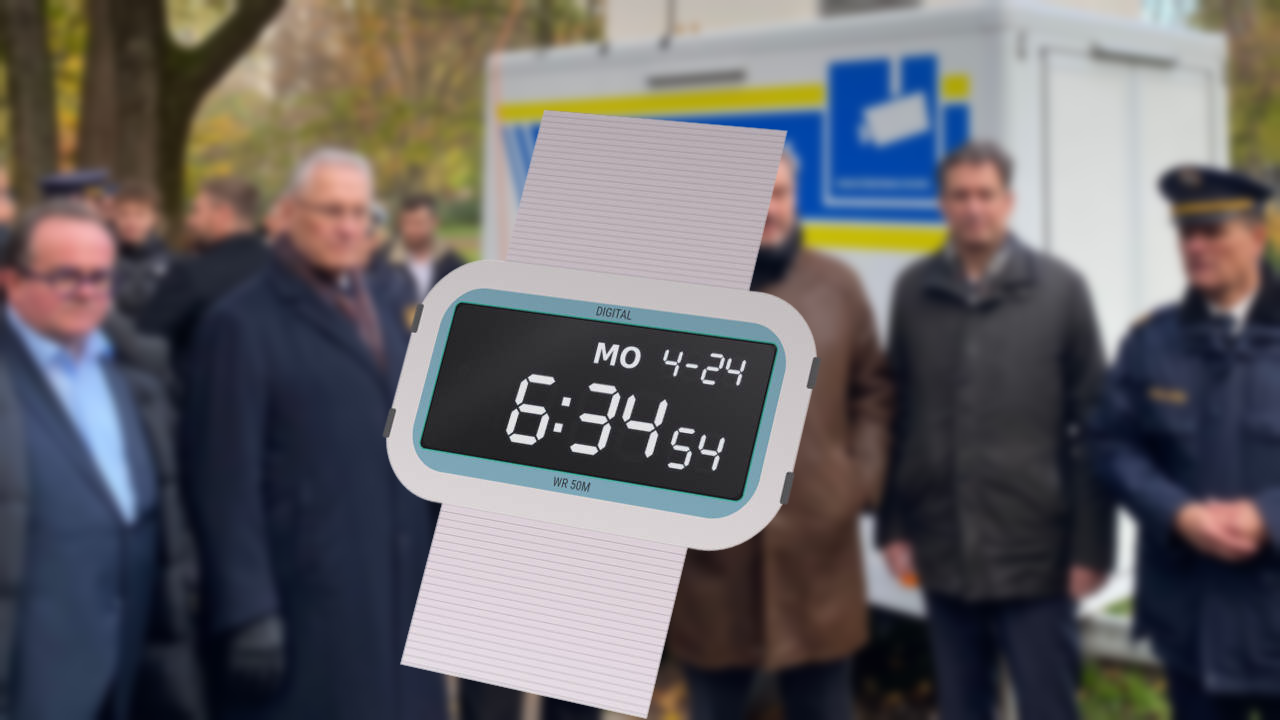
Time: {"hour": 6, "minute": 34, "second": 54}
